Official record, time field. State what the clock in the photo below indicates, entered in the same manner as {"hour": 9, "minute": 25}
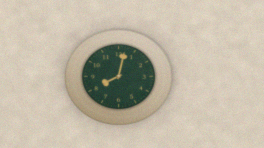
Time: {"hour": 8, "minute": 2}
